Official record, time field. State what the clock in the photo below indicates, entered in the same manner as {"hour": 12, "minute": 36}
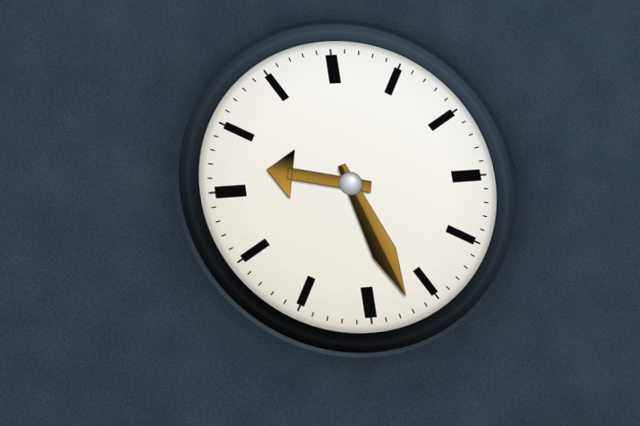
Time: {"hour": 9, "minute": 27}
